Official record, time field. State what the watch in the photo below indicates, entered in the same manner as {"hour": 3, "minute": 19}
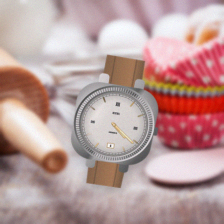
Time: {"hour": 4, "minute": 21}
